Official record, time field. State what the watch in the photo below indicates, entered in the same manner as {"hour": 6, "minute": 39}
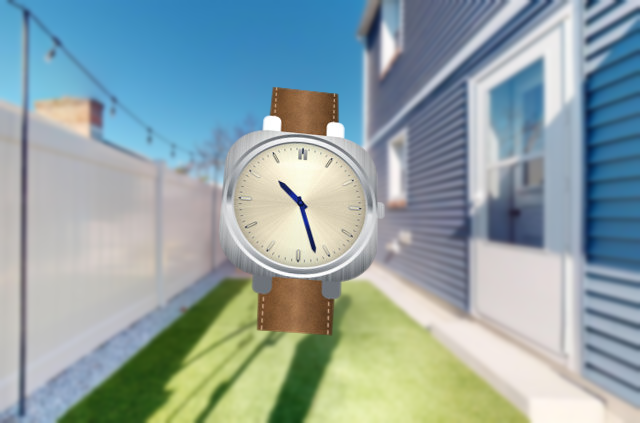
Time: {"hour": 10, "minute": 27}
